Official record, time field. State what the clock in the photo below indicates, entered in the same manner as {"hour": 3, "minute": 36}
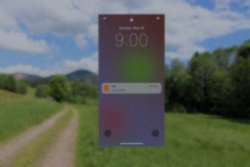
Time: {"hour": 9, "minute": 0}
